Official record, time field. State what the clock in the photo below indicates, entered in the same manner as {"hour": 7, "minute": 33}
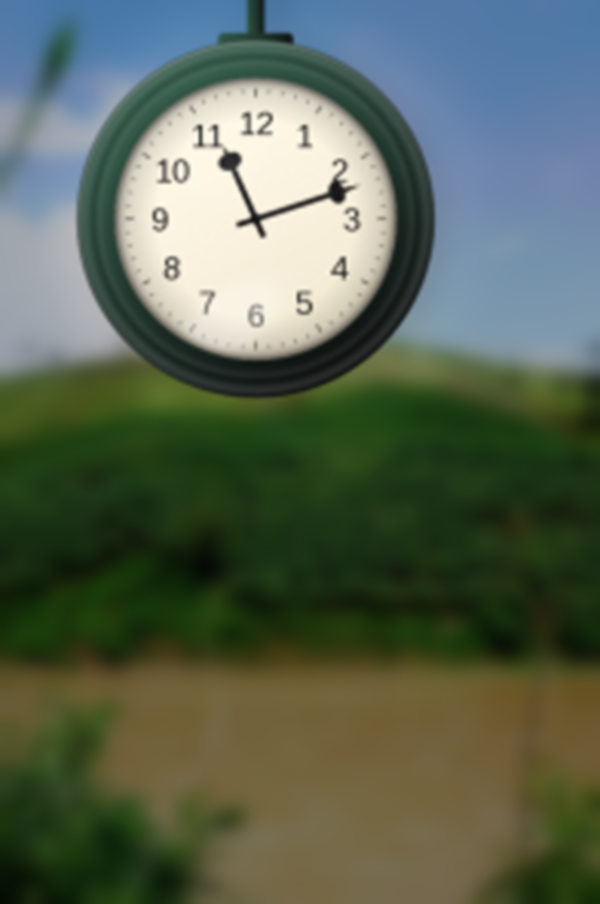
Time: {"hour": 11, "minute": 12}
